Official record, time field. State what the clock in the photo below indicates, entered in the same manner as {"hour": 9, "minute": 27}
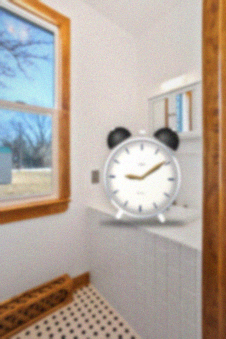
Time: {"hour": 9, "minute": 9}
